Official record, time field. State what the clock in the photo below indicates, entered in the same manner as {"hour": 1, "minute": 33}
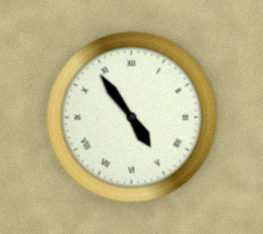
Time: {"hour": 4, "minute": 54}
